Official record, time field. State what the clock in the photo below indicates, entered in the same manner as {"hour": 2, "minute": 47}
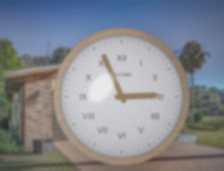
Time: {"hour": 2, "minute": 56}
